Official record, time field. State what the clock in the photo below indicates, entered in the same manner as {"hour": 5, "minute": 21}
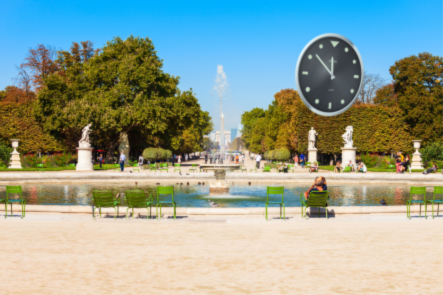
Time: {"hour": 11, "minute": 52}
